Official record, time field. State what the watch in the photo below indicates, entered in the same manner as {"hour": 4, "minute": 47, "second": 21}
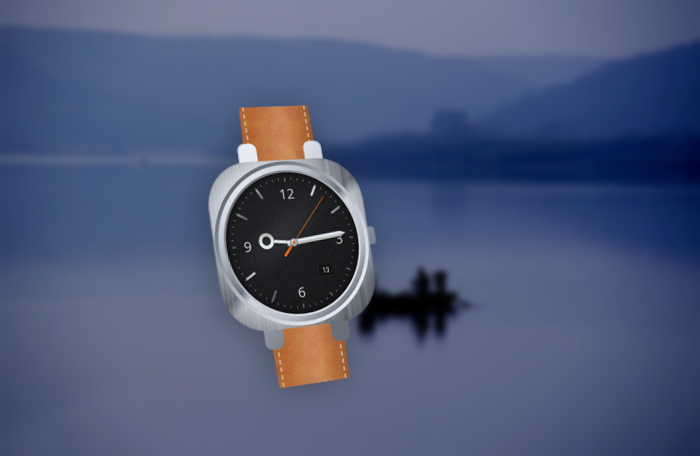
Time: {"hour": 9, "minute": 14, "second": 7}
